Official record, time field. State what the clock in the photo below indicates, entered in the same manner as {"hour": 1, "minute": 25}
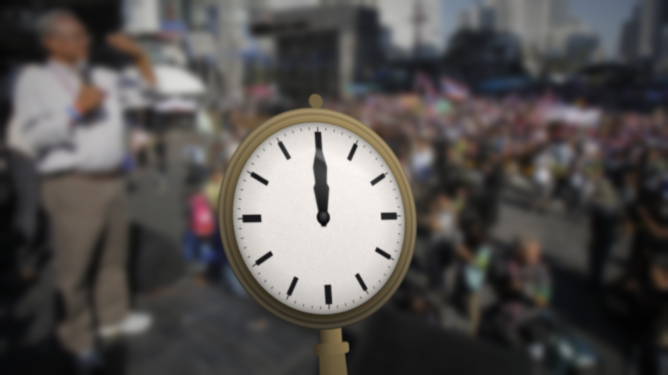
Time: {"hour": 12, "minute": 0}
